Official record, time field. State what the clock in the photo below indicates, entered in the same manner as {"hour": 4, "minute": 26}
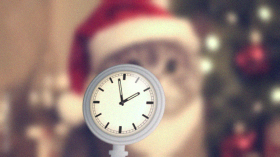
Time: {"hour": 1, "minute": 58}
